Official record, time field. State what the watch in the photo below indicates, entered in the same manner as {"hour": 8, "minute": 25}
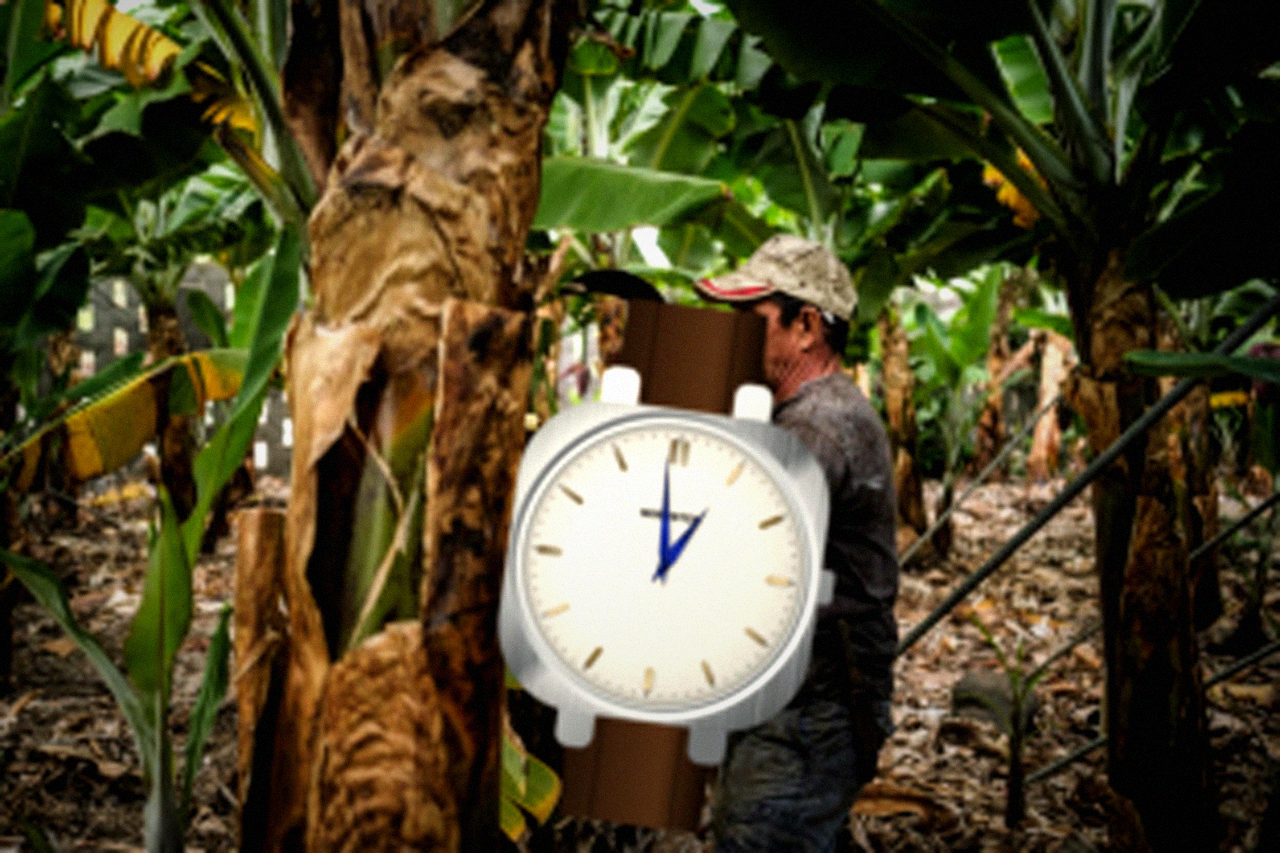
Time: {"hour": 12, "minute": 59}
